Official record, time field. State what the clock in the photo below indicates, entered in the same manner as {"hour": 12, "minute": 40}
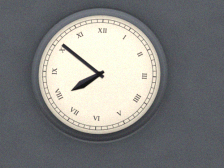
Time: {"hour": 7, "minute": 51}
